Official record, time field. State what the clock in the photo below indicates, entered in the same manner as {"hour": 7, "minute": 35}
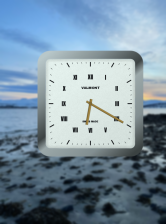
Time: {"hour": 6, "minute": 20}
